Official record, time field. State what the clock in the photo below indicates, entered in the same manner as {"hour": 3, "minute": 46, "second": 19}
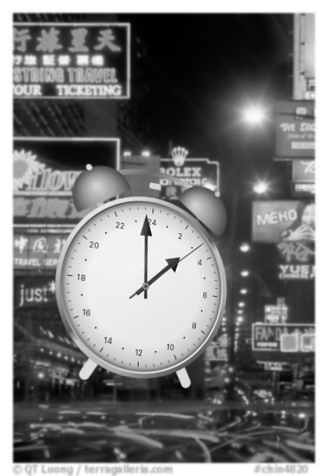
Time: {"hour": 2, "minute": 59, "second": 8}
